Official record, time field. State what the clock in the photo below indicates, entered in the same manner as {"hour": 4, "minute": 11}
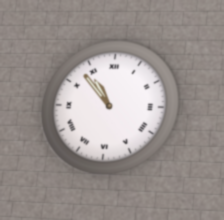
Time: {"hour": 10, "minute": 53}
